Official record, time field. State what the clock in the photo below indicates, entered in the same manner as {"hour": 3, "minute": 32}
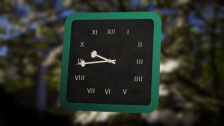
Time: {"hour": 9, "minute": 44}
